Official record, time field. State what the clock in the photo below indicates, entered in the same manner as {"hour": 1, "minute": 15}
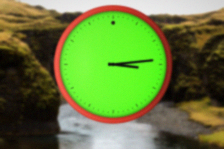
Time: {"hour": 3, "minute": 14}
